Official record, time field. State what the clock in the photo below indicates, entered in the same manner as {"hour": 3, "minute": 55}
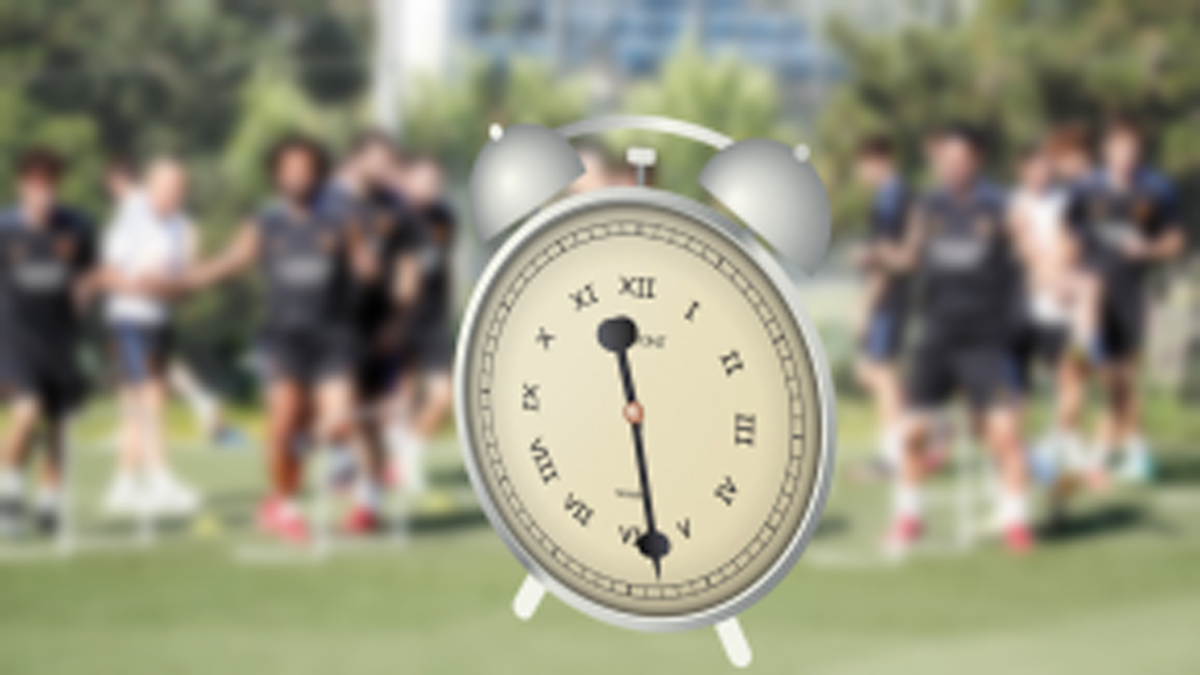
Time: {"hour": 11, "minute": 28}
